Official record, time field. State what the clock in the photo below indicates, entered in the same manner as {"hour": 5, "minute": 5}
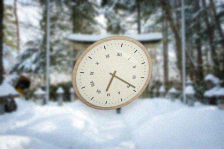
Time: {"hour": 6, "minute": 19}
